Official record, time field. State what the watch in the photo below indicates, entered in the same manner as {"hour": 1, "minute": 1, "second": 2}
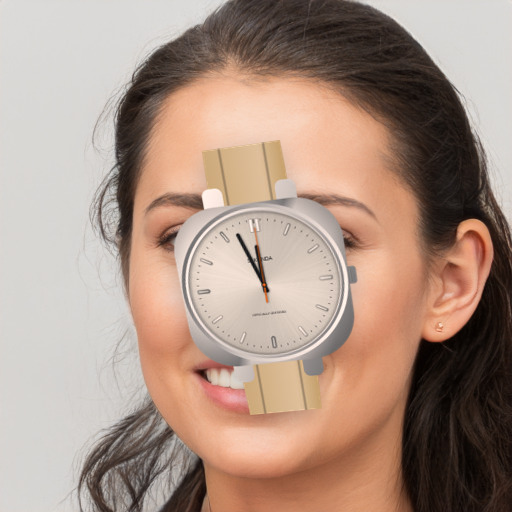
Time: {"hour": 11, "minute": 57, "second": 0}
